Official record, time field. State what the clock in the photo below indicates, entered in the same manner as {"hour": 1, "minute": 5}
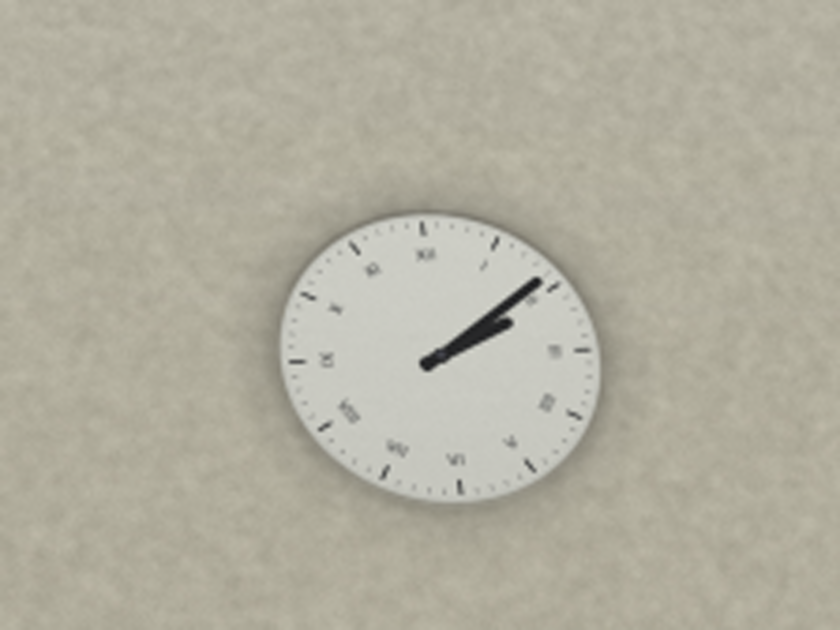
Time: {"hour": 2, "minute": 9}
